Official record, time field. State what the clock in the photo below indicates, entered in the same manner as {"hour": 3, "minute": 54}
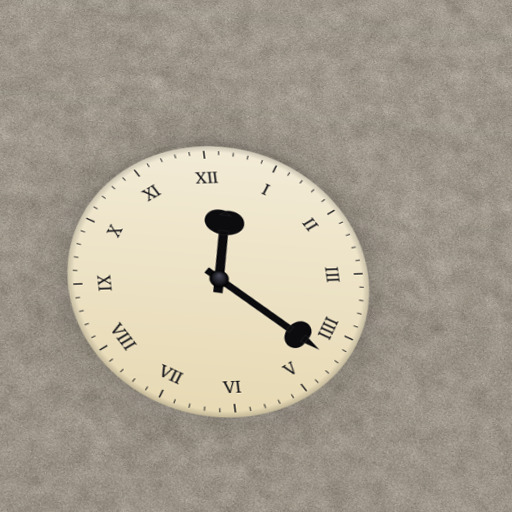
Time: {"hour": 12, "minute": 22}
